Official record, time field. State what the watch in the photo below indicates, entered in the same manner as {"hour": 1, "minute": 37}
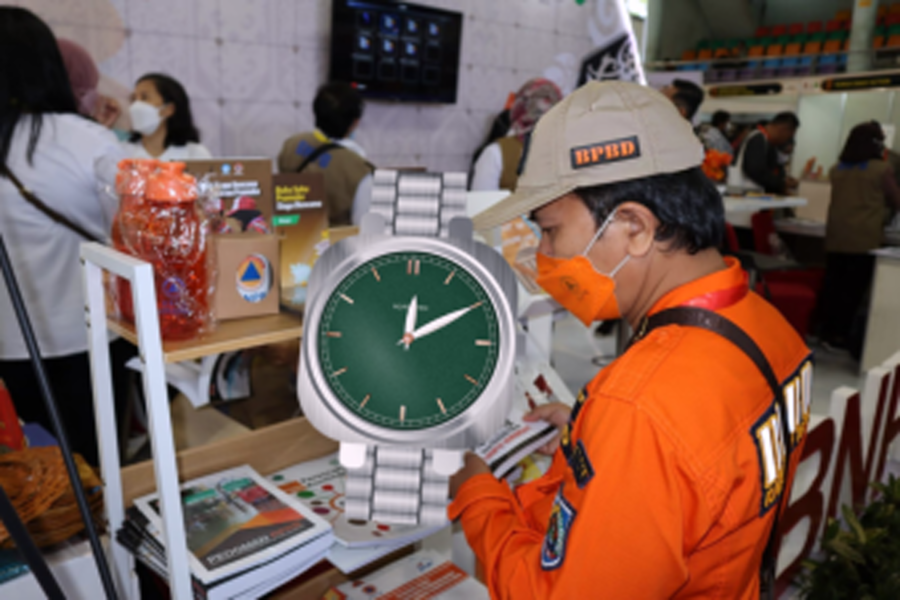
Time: {"hour": 12, "minute": 10}
